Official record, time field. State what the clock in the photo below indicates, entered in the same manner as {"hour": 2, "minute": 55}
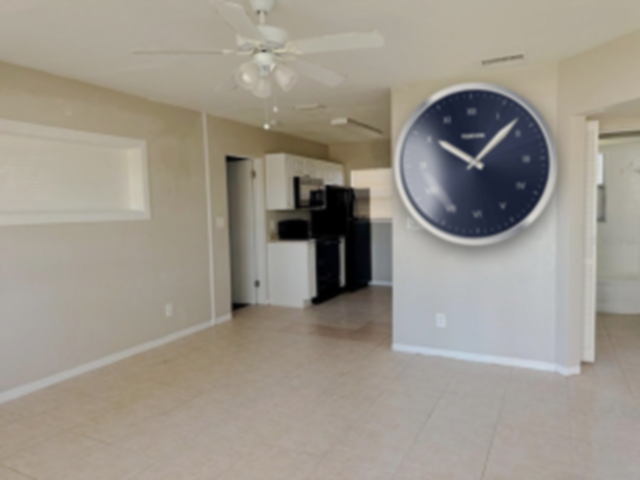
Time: {"hour": 10, "minute": 8}
